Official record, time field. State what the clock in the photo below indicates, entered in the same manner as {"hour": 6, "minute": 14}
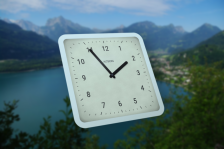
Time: {"hour": 1, "minute": 55}
